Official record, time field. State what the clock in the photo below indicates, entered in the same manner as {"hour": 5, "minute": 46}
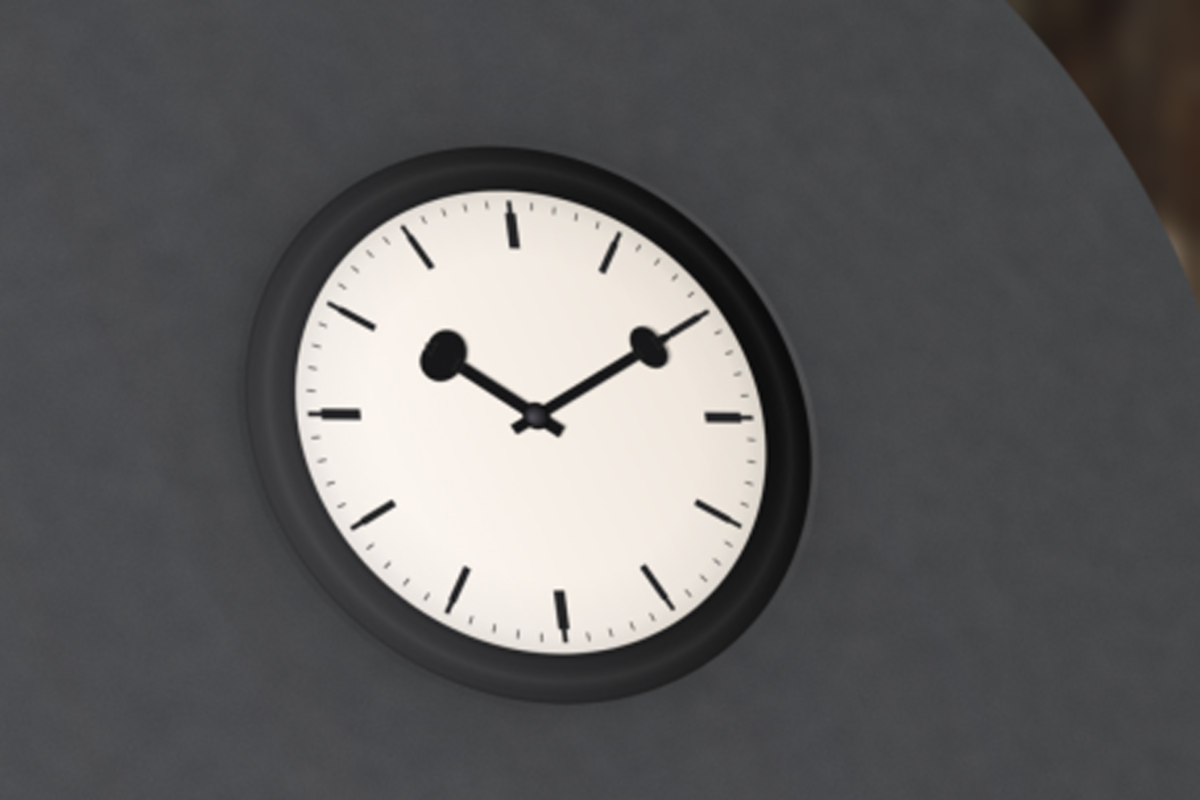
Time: {"hour": 10, "minute": 10}
